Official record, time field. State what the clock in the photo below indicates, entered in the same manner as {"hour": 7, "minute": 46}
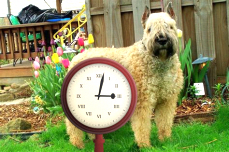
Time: {"hour": 3, "minute": 2}
